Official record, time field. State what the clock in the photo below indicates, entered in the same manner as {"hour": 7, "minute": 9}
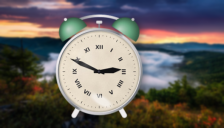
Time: {"hour": 2, "minute": 49}
